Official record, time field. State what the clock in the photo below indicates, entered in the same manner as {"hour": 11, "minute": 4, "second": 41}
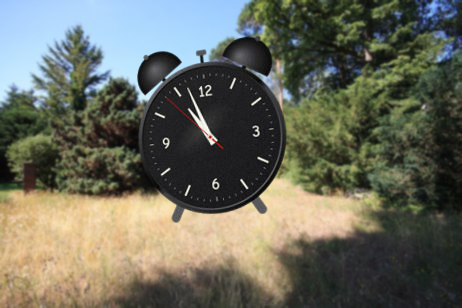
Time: {"hour": 10, "minute": 56, "second": 53}
